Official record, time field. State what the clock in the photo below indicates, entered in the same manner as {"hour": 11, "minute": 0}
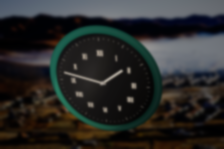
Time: {"hour": 1, "minute": 47}
